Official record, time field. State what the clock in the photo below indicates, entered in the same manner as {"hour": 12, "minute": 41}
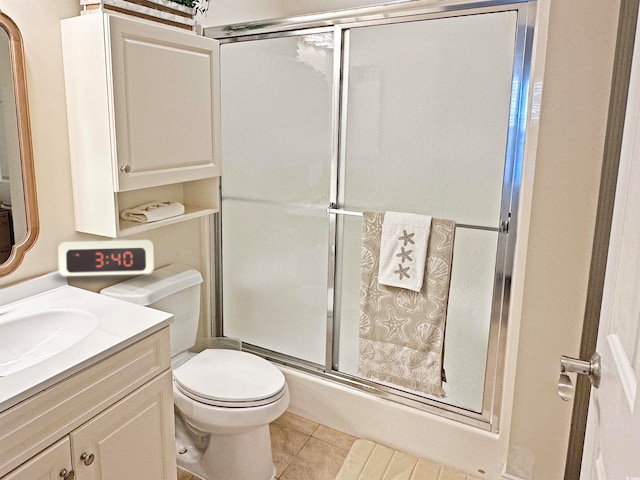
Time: {"hour": 3, "minute": 40}
